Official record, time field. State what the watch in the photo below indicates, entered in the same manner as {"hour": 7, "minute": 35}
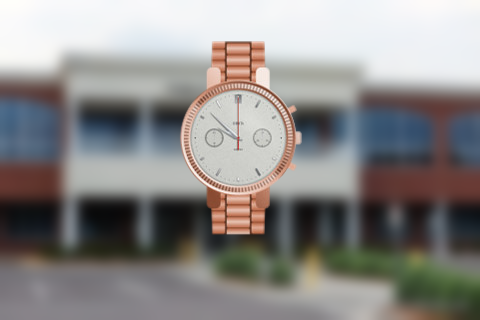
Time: {"hour": 9, "minute": 52}
